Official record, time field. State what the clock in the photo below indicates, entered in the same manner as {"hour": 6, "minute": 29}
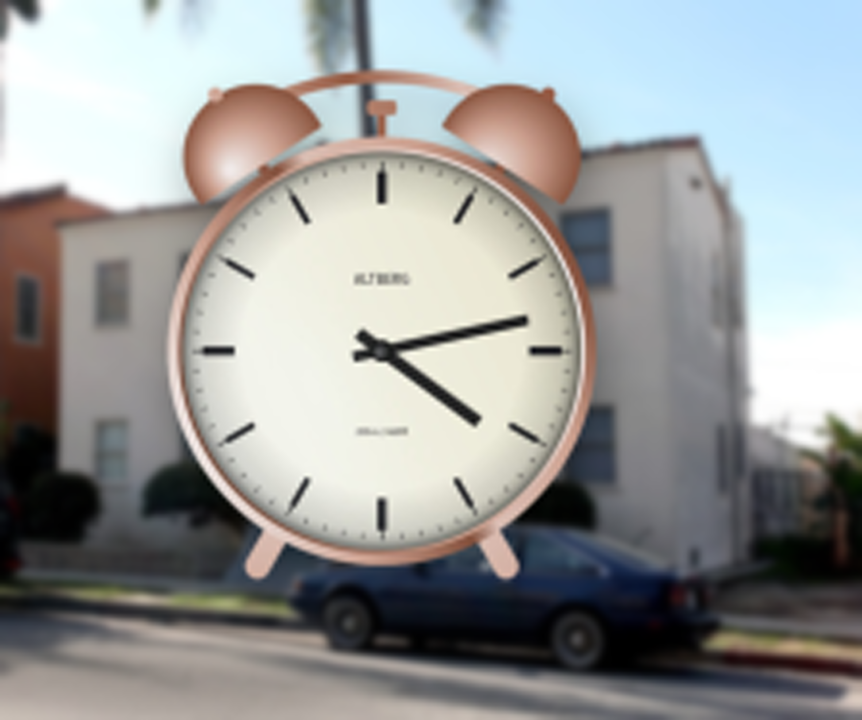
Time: {"hour": 4, "minute": 13}
